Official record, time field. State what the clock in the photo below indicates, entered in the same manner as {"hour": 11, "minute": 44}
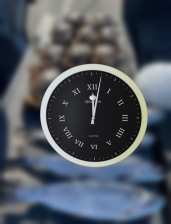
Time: {"hour": 12, "minute": 2}
